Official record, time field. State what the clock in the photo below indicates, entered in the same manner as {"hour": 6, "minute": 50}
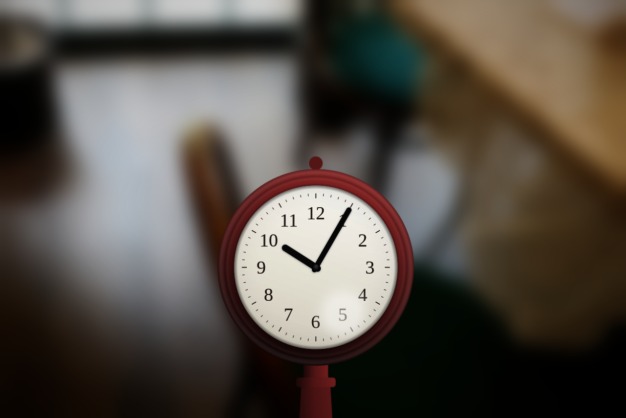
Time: {"hour": 10, "minute": 5}
